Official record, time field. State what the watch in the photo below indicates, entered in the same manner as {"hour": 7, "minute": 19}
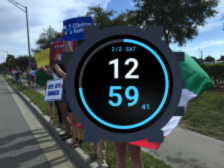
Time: {"hour": 12, "minute": 59}
